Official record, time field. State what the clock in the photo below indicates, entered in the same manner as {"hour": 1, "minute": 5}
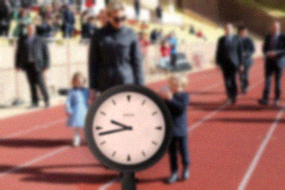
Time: {"hour": 9, "minute": 43}
